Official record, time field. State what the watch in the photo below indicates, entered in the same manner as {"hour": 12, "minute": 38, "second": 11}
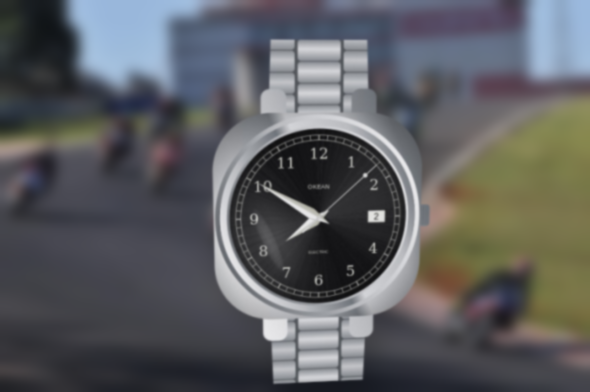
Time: {"hour": 7, "minute": 50, "second": 8}
